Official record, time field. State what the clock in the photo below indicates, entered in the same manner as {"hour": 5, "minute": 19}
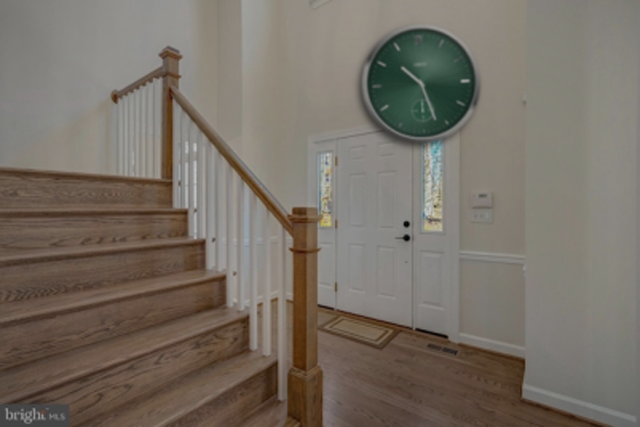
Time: {"hour": 10, "minute": 27}
